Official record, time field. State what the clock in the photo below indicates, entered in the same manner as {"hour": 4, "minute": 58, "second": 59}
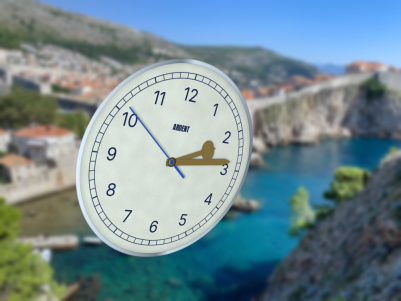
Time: {"hour": 2, "minute": 13, "second": 51}
